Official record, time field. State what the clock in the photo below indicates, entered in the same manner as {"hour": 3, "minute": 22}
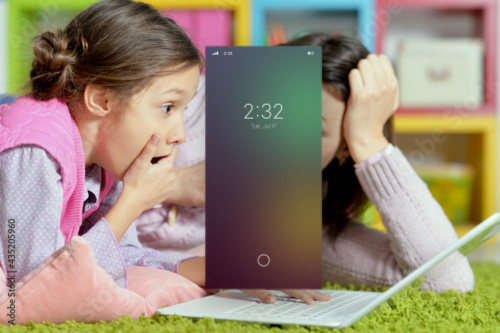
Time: {"hour": 2, "minute": 32}
